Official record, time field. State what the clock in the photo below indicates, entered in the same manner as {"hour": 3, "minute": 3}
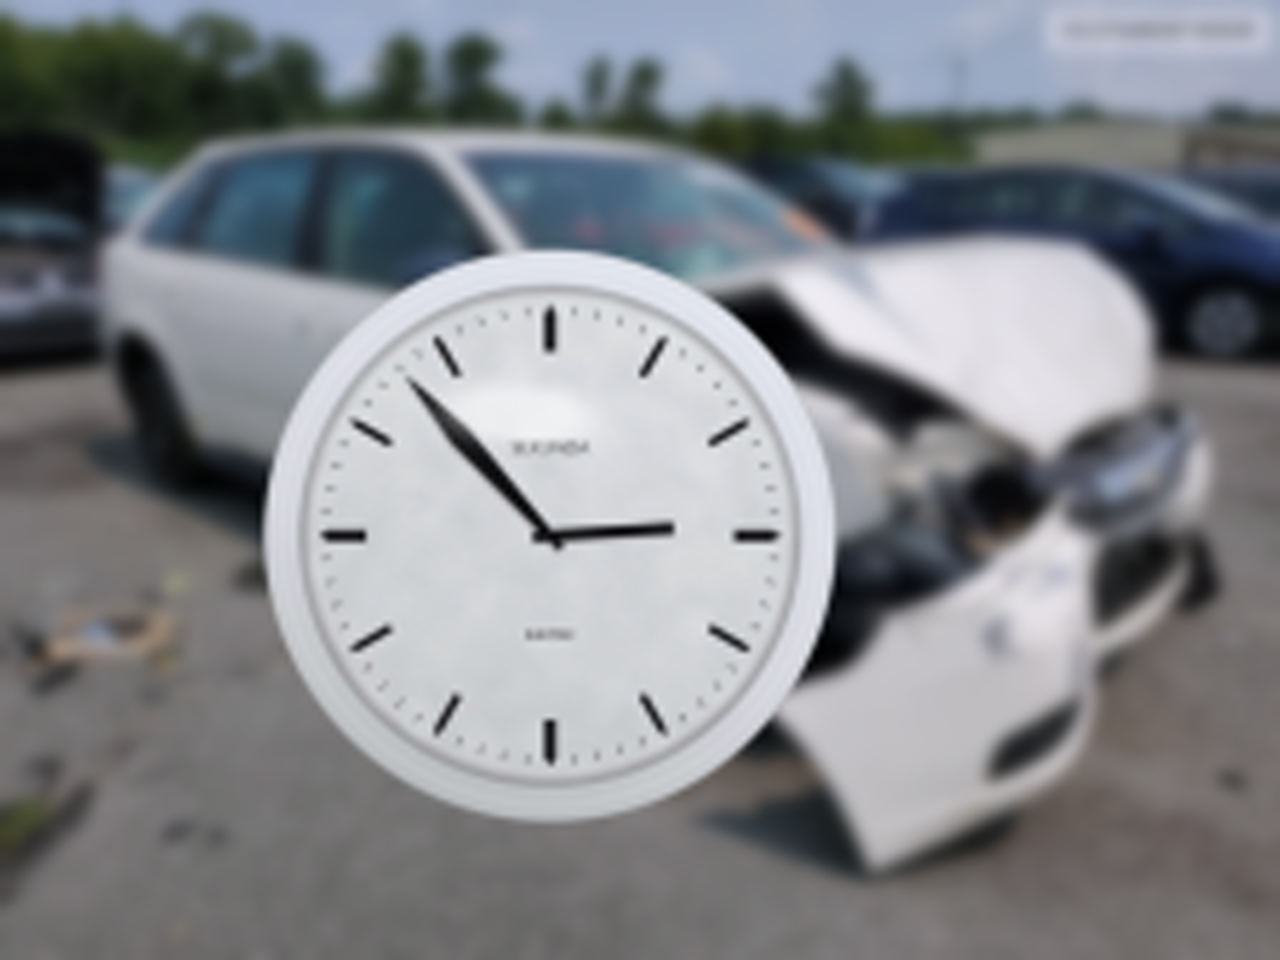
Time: {"hour": 2, "minute": 53}
